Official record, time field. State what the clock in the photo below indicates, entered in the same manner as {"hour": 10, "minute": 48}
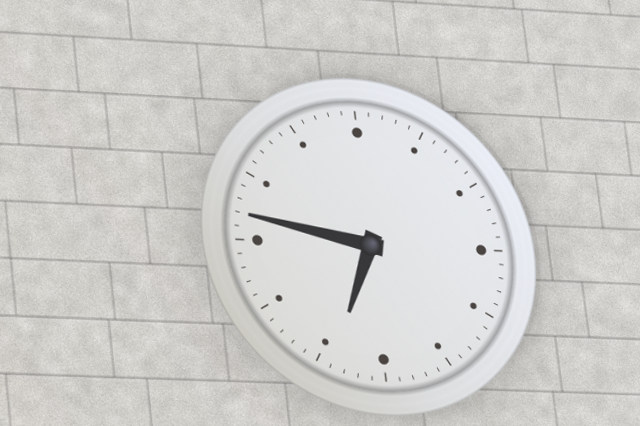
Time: {"hour": 6, "minute": 47}
